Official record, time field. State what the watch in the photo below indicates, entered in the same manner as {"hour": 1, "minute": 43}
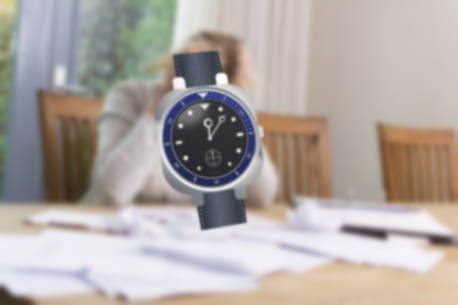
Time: {"hour": 12, "minute": 7}
